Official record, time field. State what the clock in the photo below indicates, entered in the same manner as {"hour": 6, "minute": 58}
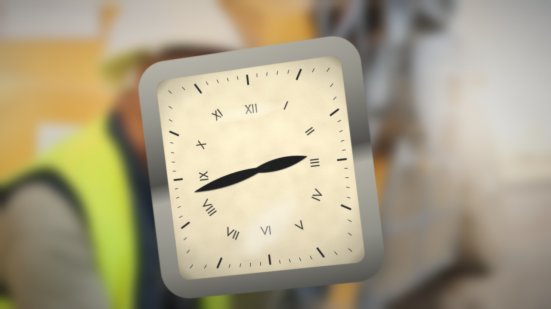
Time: {"hour": 2, "minute": 43}
